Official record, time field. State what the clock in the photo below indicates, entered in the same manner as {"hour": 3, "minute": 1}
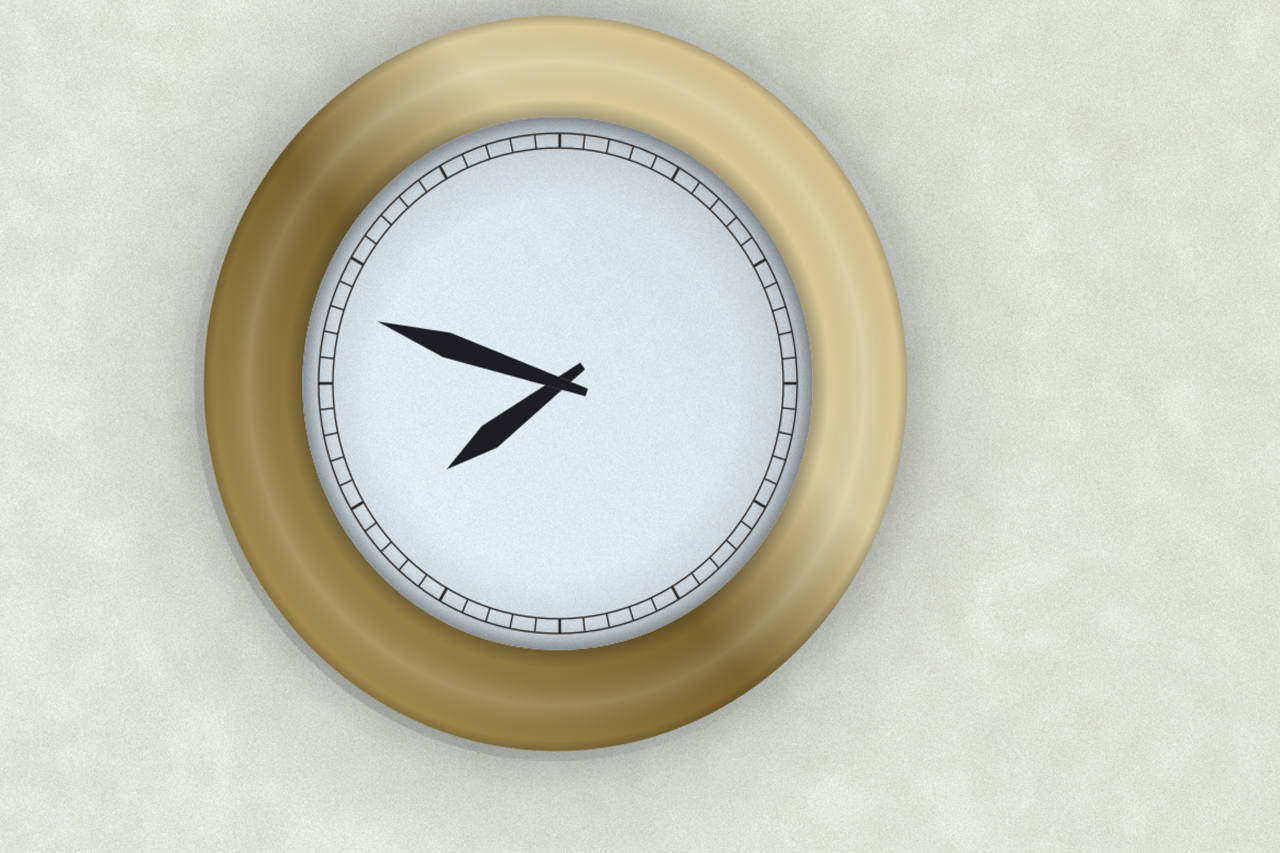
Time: {"hour": 7, "minute": 48}
